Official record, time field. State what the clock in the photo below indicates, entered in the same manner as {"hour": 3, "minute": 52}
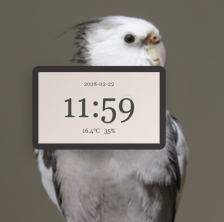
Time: {"hour": 11, "minute": 59}
